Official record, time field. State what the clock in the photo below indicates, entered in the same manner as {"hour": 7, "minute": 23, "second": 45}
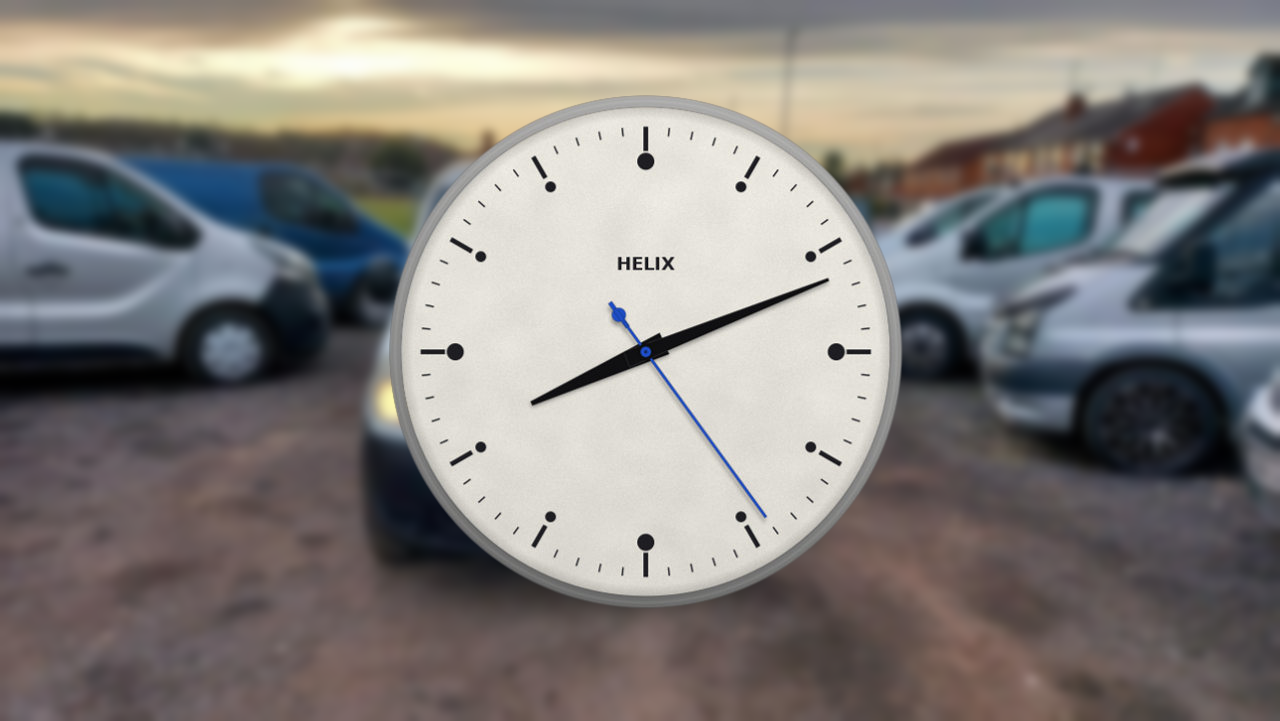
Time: {"hour": 8, "minute": 11, "second": 24}
